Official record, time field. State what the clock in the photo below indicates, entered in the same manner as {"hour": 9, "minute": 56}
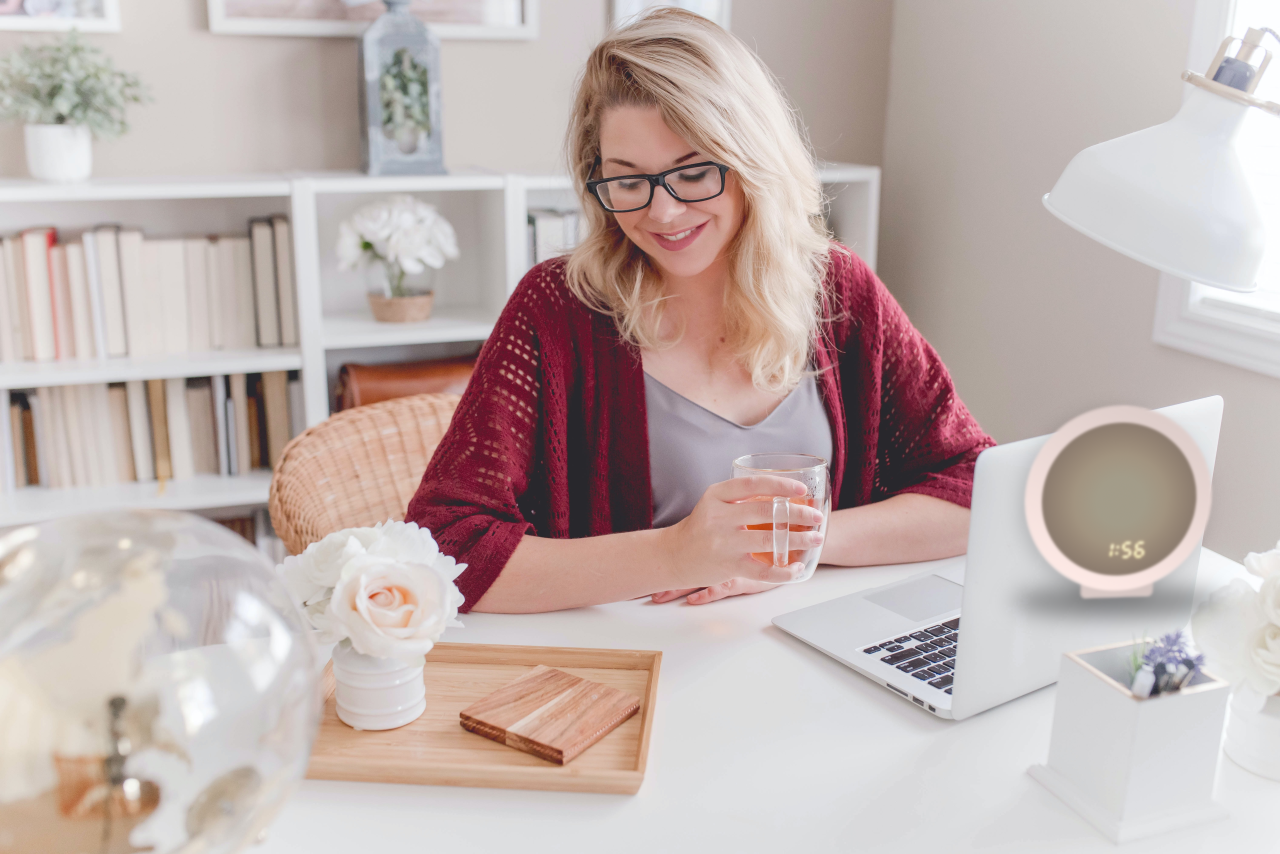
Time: {"hour": 1, "minute": 56}
